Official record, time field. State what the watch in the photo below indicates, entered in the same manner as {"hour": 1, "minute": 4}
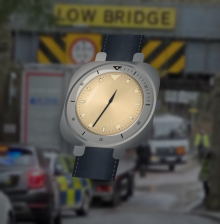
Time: {"hour": 12, "minute": 34}
